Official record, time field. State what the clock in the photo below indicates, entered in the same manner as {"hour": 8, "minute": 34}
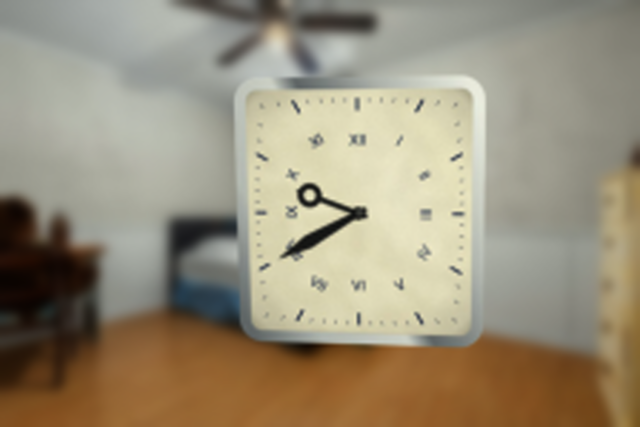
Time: {"hour": 9, "minute": 40}
